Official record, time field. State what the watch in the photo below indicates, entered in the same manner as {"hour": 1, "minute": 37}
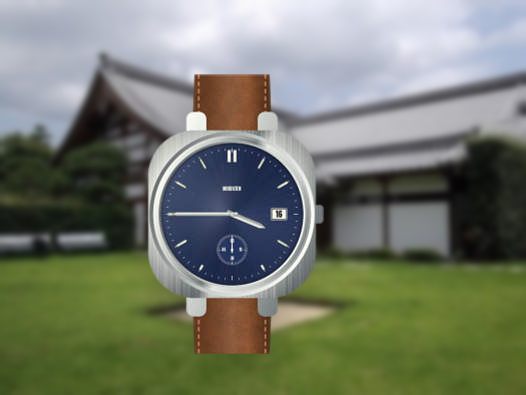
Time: {"hour": 3, "minute": 45}
